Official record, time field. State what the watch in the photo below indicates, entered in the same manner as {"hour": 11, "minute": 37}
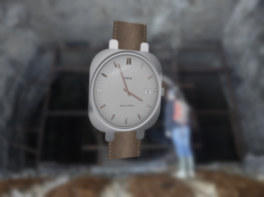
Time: {"hour": 3, "minute": 56}
